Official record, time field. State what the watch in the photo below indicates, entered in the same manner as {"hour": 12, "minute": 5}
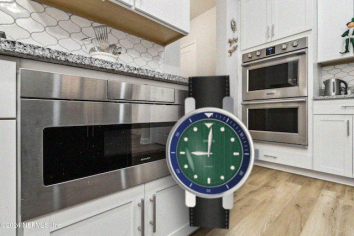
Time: {"hour": 9, "minute": 1}
